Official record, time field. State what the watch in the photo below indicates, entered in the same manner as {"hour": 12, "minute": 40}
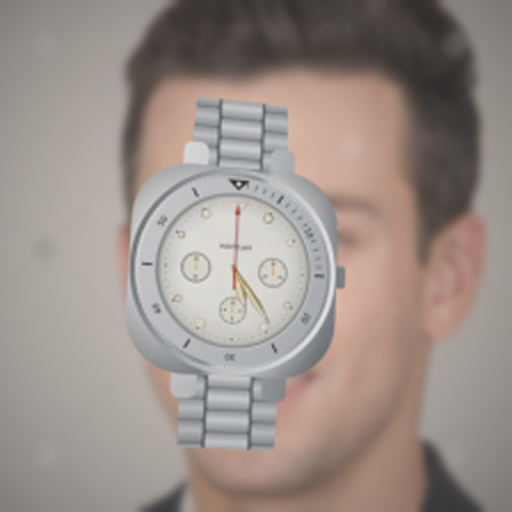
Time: {"hour": 5, "minute": 24}
